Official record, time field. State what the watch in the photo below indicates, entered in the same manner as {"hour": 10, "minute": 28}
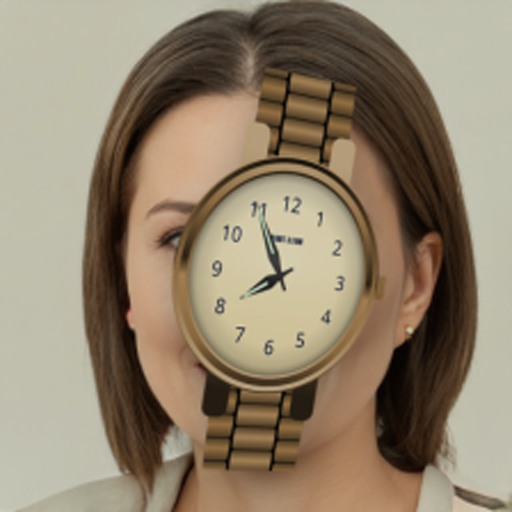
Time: {"hour": 7, "minute": 55}
